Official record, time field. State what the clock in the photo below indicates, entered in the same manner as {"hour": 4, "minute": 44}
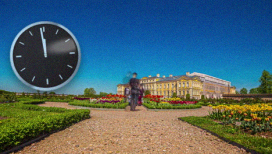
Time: {"hour": 11, "minute": 59}
